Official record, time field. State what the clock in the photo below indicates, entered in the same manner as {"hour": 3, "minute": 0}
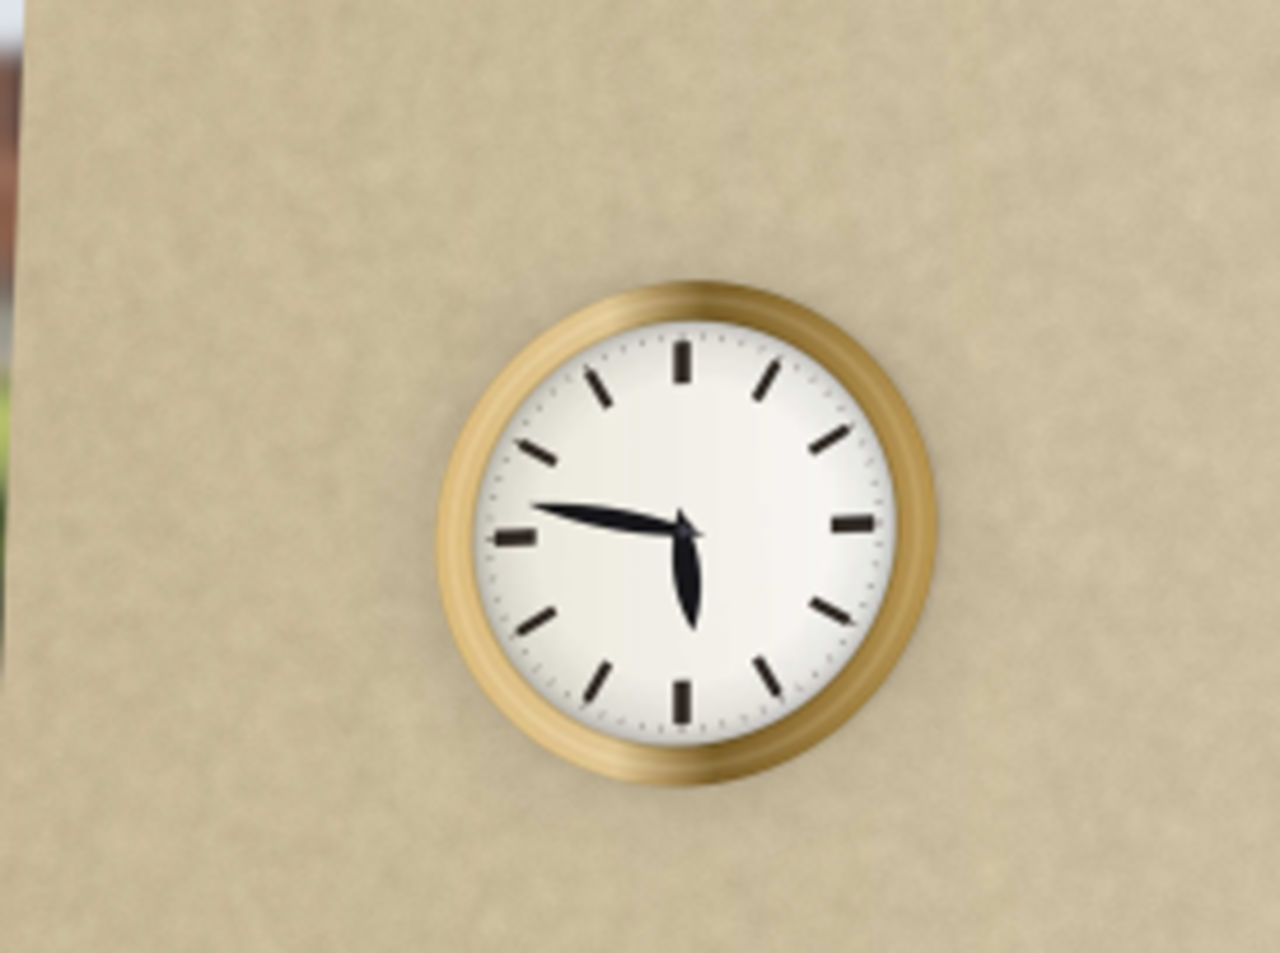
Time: {"hour": 5, "minute": 47}
